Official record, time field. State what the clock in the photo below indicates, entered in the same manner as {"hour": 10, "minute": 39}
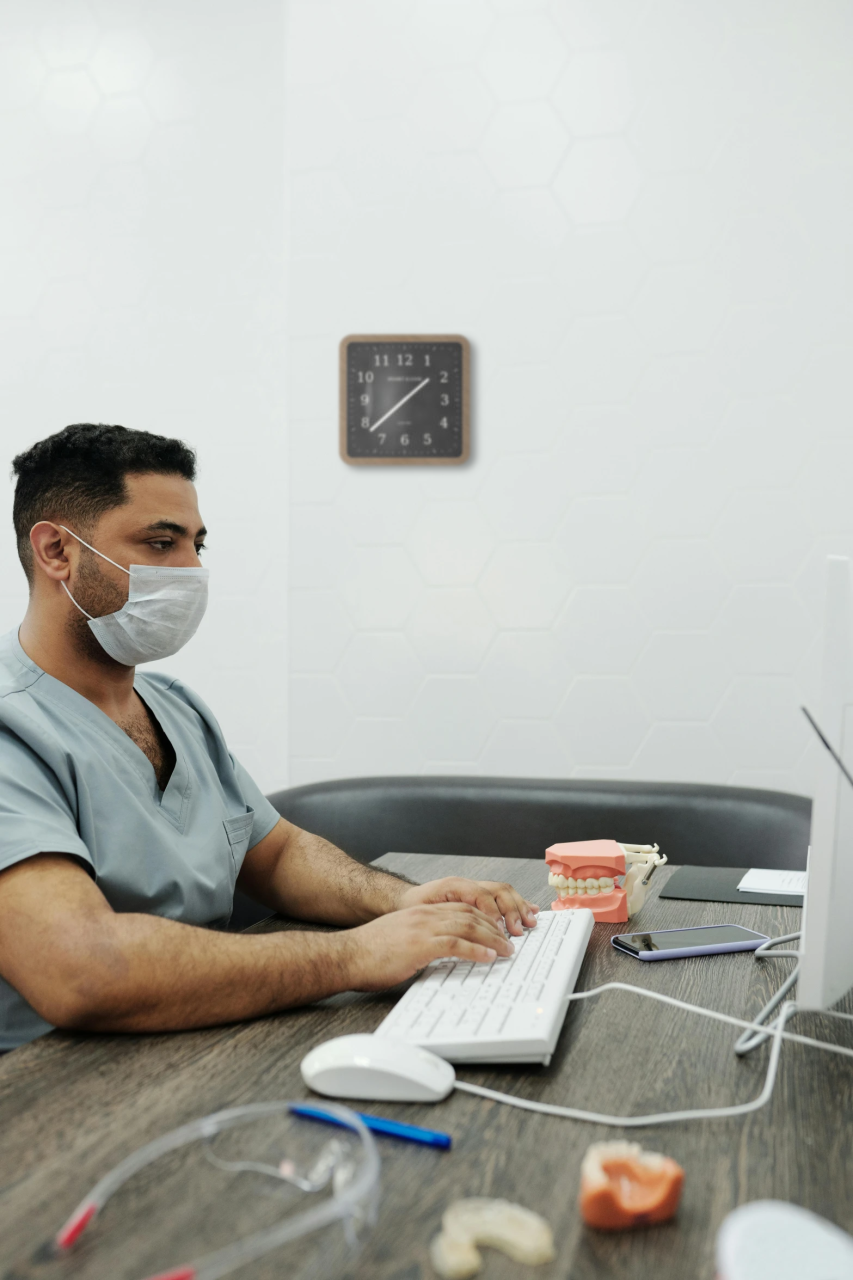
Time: {"hour": 1, "minute": 38}
